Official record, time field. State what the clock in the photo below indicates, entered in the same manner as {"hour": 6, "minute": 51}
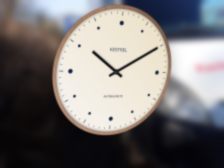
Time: {"hour": 10, "minute": 10}
